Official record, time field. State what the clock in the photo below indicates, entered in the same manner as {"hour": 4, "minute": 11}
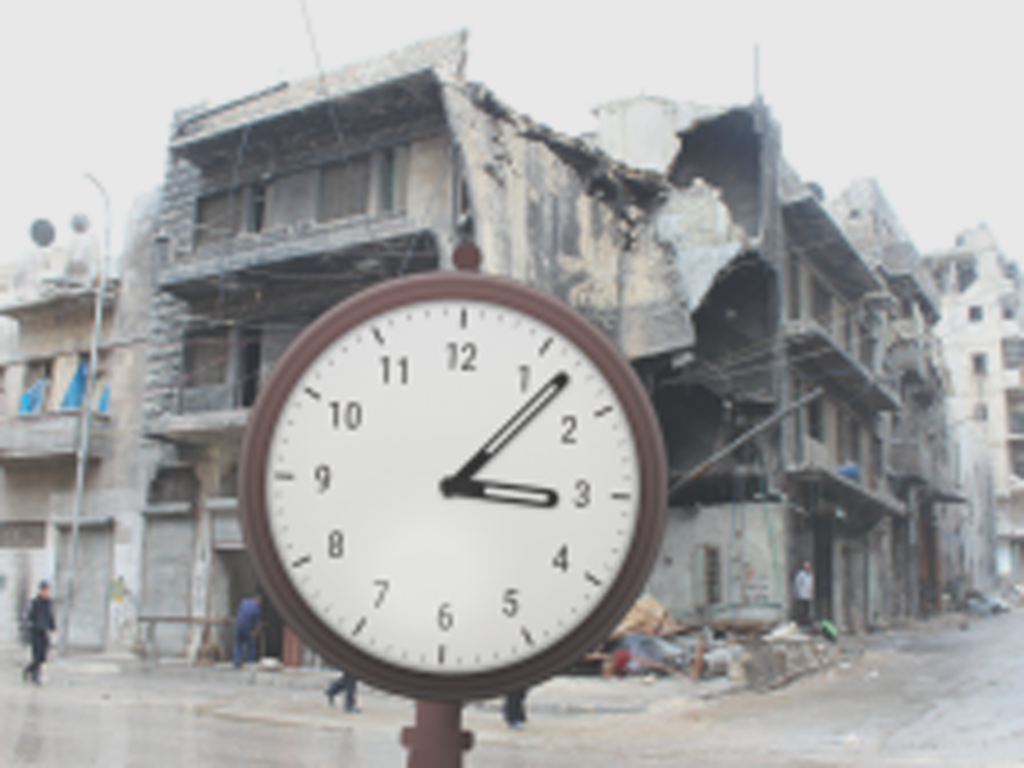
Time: {"hour": 3, "minute": 7}
